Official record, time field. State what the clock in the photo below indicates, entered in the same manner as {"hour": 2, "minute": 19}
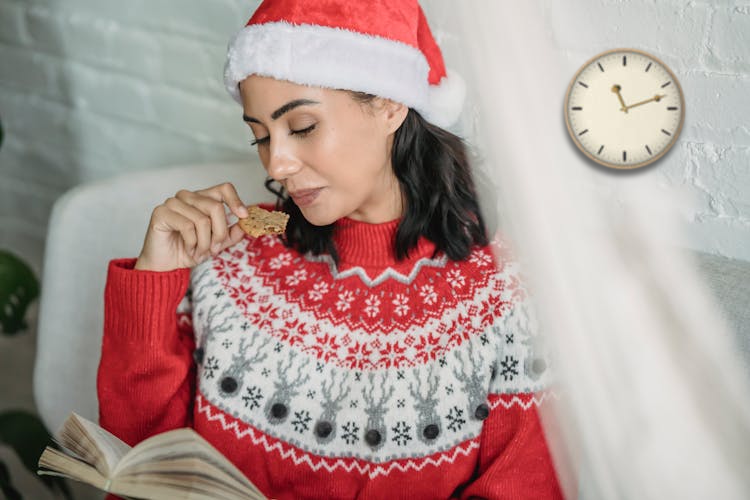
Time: {"hour": 11, "minute": 12}
